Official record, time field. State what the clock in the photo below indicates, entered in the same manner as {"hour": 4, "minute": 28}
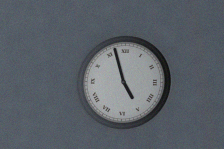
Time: {"hour": 4, "minute": 57}
